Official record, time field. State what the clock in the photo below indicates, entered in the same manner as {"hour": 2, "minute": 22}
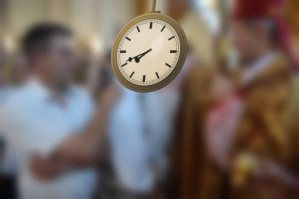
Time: {"hour": 7, "minute": 41}
